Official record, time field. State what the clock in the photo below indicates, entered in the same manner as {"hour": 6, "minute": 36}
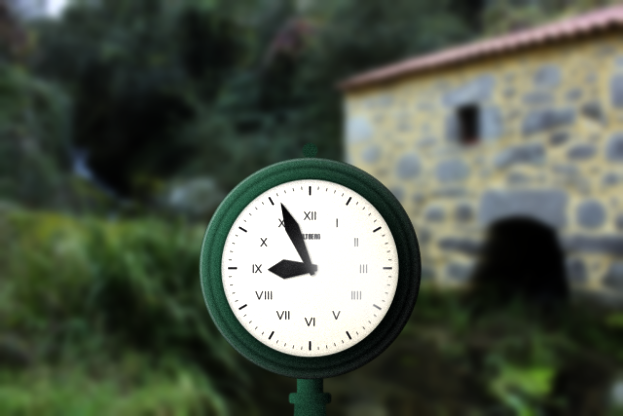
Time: {"hour": 8, "minute": 56}
